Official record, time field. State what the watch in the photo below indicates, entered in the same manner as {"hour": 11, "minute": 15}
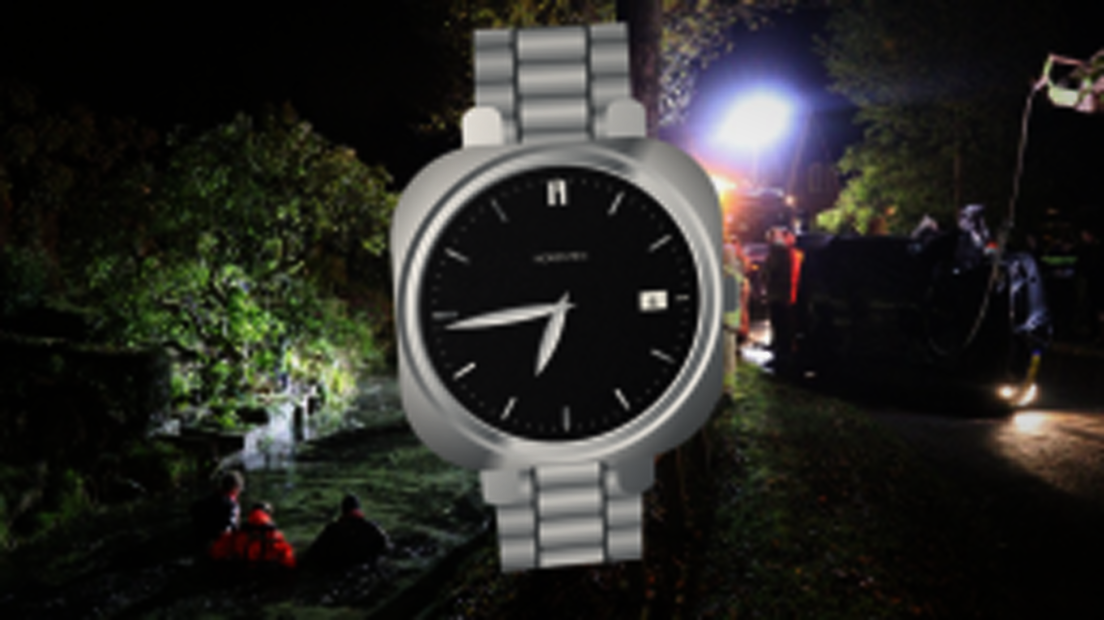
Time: {"hour": 6, "minute": 44}
